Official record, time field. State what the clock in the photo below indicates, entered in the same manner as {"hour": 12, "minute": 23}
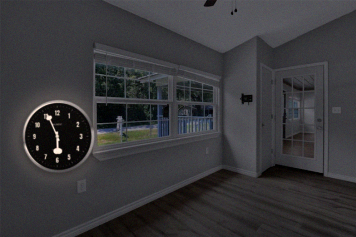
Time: {"hour": 5, "minute": 56}
